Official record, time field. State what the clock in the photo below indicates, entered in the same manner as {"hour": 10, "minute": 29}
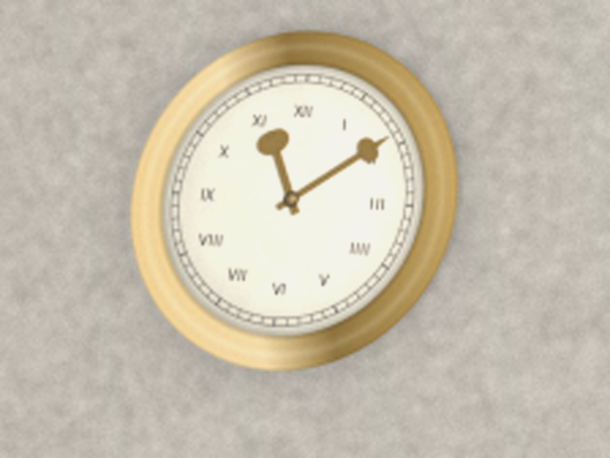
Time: {"hour": 11, "minute": 9}
